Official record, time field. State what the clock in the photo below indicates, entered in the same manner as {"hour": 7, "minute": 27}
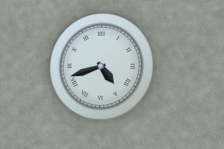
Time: {"hour": 4, "minute": 42}
